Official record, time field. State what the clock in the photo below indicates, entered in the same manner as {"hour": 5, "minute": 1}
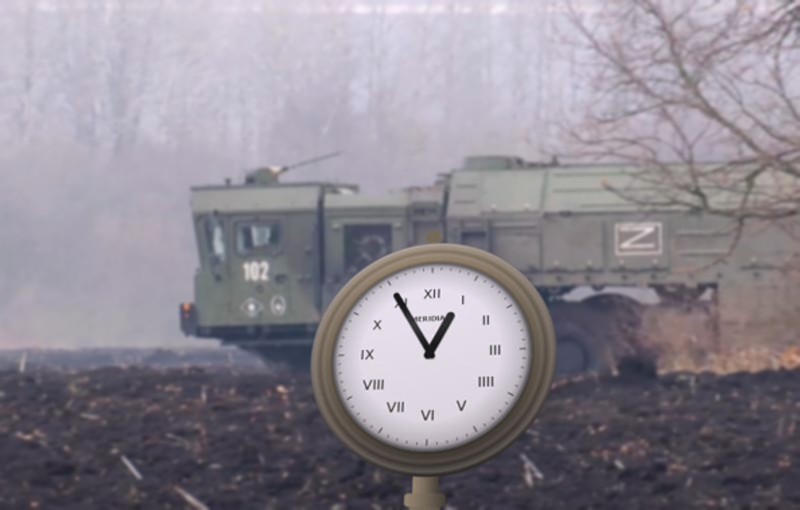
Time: {"hour": 12, "minute": 55}
